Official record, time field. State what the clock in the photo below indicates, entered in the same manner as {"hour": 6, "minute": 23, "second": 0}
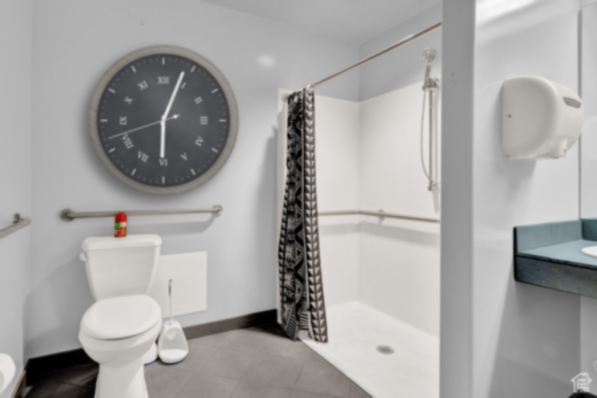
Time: {"hour": 6, "minute": 3, "second": 42}
